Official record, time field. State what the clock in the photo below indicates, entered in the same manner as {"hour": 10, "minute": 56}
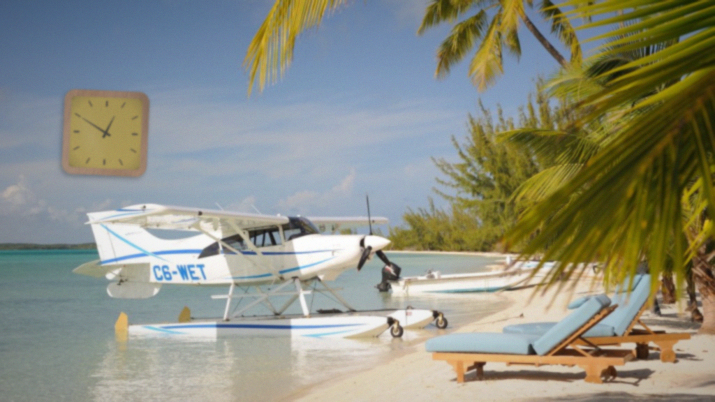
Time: {"hour": 12, "minute": 50}
